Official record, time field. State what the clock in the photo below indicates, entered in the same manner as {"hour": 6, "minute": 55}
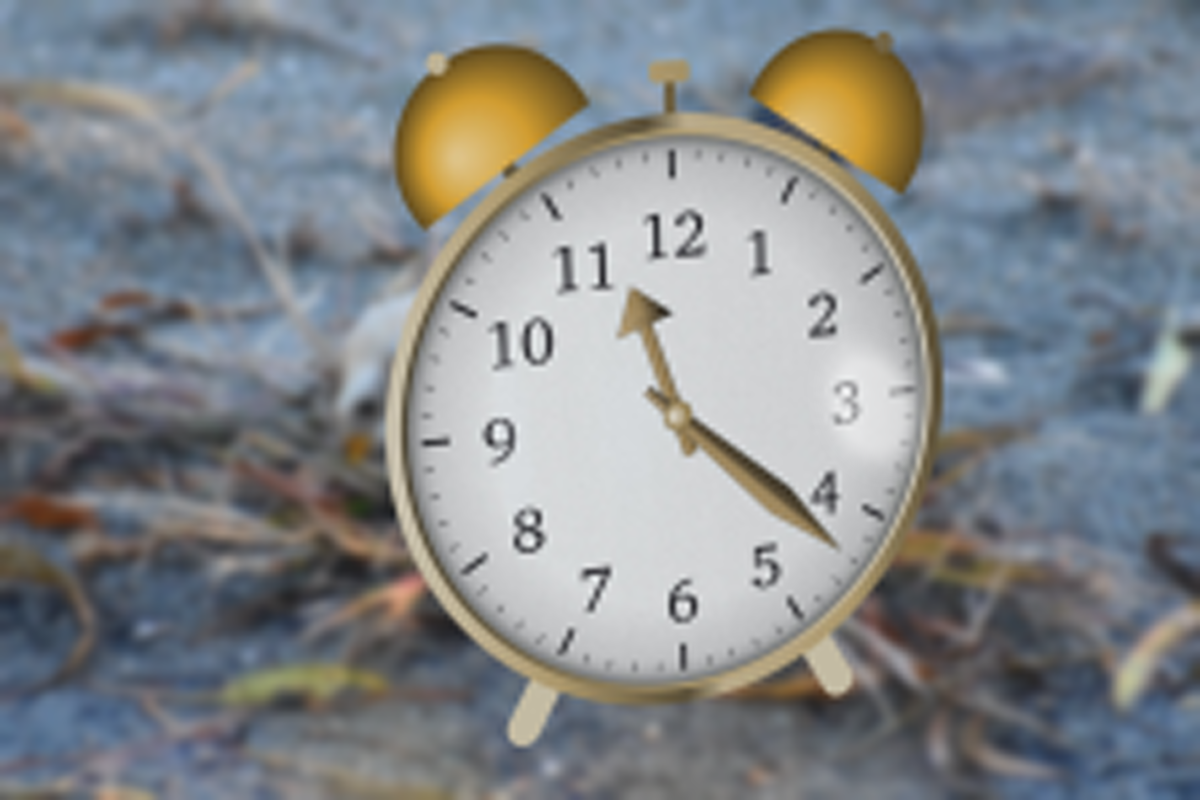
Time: {"hour": 11, "minute": 22}
